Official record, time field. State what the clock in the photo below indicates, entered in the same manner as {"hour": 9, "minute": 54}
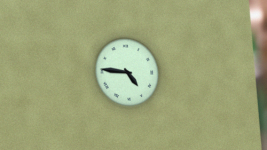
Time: {"hour": 4, "minute": 46}
